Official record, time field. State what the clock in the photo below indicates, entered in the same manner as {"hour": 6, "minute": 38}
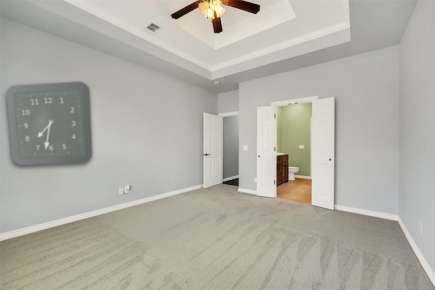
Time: {"hour": 7, "minute": 32}
